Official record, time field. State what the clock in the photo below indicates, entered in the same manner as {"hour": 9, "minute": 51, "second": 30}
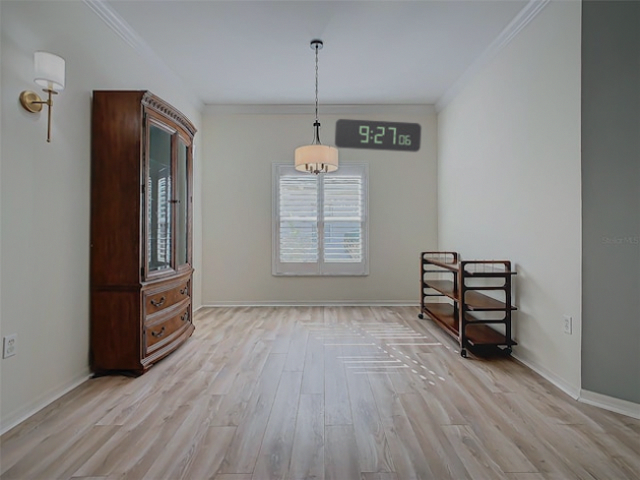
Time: {"hour": 9, "minute": 27, "second": 6}
